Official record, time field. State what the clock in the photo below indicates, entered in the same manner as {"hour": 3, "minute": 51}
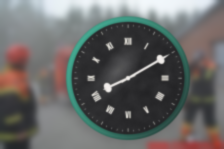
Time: {"hour": 8, "minute": 10}
